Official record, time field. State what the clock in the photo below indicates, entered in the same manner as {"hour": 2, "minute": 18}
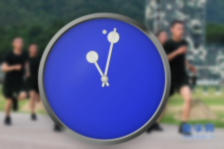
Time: {"hour": 11, "minute": 2}
